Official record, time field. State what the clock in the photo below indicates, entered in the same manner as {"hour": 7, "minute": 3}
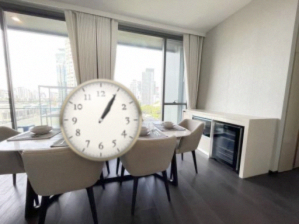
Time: {"hour": 1, "minute": 5}
